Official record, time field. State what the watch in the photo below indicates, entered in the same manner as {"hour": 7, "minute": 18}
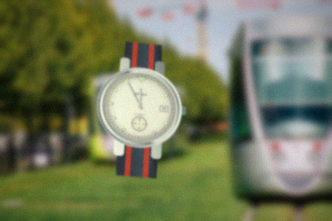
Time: {"hour": 11, "minute": 55}
